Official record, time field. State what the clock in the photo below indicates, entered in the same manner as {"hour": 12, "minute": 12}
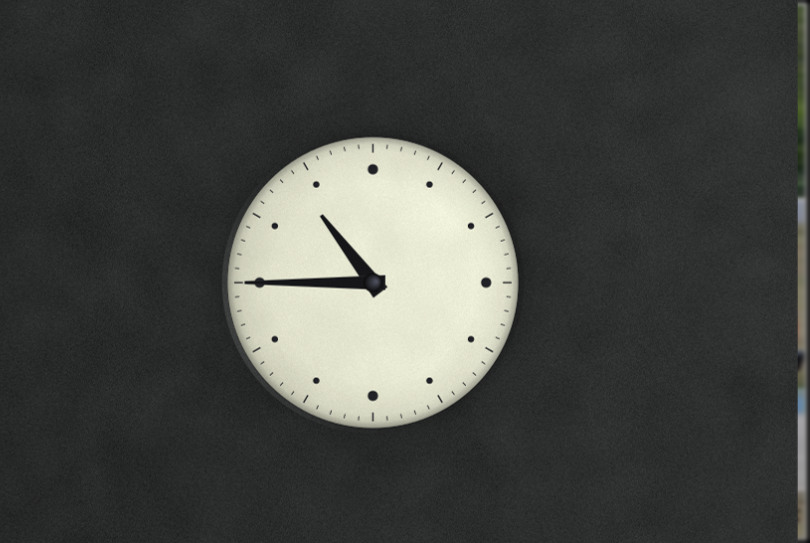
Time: {"hour": 10, "minute": 45}
